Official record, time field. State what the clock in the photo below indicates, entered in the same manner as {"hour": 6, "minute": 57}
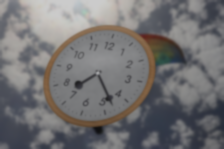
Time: {"hour": 7, "minute": 23}
